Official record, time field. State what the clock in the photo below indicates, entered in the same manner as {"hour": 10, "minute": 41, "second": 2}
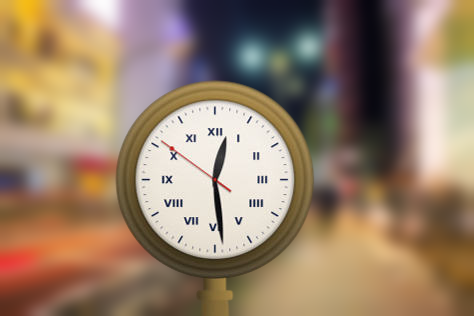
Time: {"hour": 12, "minute": 28, "second": 51}
